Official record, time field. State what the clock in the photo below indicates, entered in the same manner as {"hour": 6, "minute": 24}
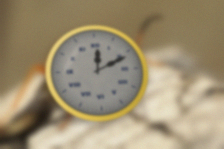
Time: {"hour": 12, "minute": 11}
